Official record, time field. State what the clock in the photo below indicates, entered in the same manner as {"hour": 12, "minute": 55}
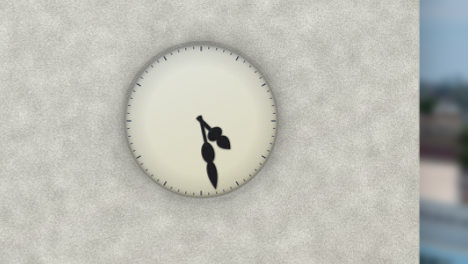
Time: {"hour": 4, "minute": 28}
